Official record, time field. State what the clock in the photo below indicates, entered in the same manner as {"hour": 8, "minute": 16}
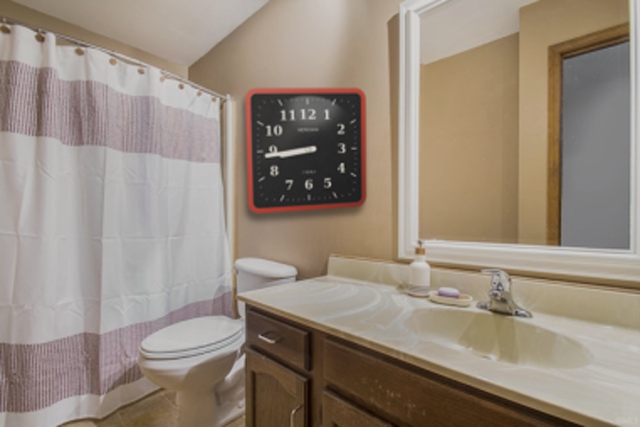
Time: {"hour": 8, "minute": 44}
